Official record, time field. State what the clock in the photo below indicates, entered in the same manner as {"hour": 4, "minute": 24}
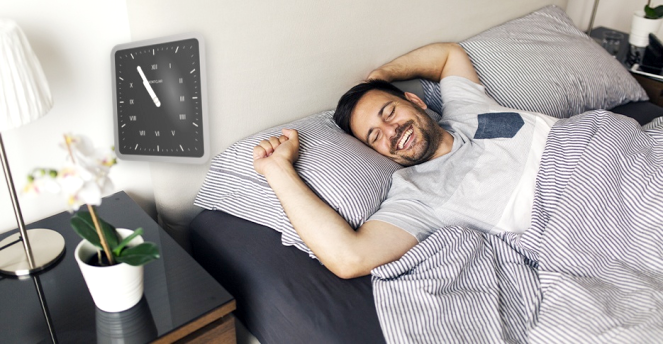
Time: {"hour": 10, "minute": 55}
